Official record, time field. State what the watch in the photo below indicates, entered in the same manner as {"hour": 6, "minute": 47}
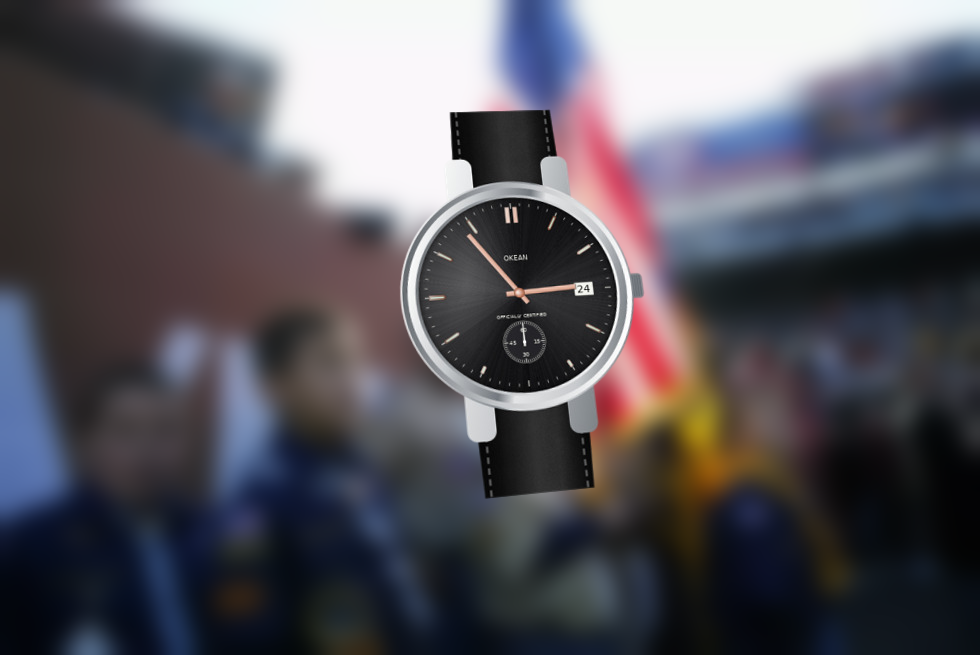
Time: {"hour": 2, "minute": 54}
